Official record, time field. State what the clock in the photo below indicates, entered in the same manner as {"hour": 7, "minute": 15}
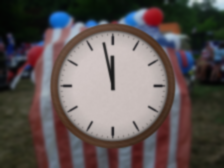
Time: {"hour": 11, "minute": 58}
